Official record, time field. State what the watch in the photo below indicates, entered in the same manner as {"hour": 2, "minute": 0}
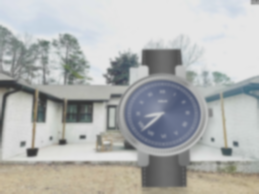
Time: {"hour": 8, "minute": 38}
